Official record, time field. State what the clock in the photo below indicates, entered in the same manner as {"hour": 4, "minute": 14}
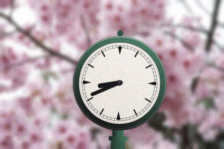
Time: {"hour": 8, "minute": 41}
